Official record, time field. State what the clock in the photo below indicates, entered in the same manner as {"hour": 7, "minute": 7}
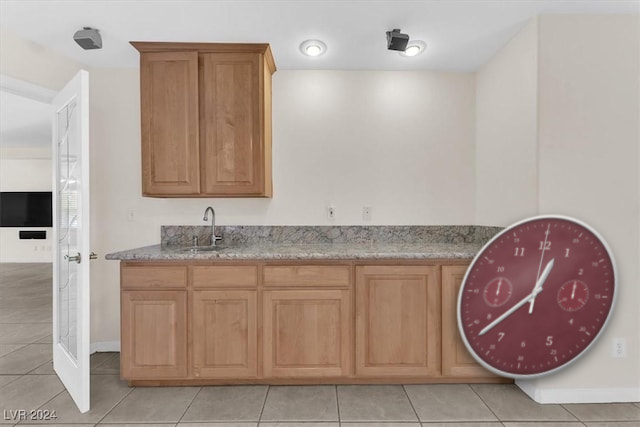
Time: {"hour": 12, "minute": 38}
